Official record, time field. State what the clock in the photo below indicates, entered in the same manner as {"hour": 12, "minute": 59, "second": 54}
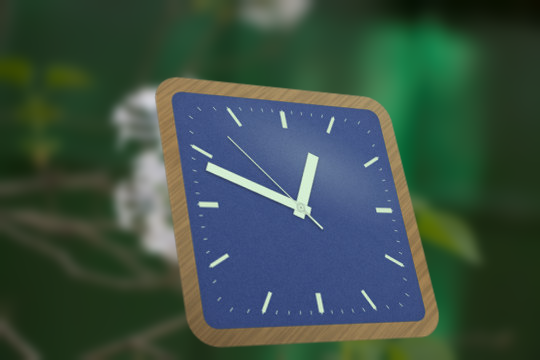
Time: {"hour": 12, "minute": 48, "second": 53}
